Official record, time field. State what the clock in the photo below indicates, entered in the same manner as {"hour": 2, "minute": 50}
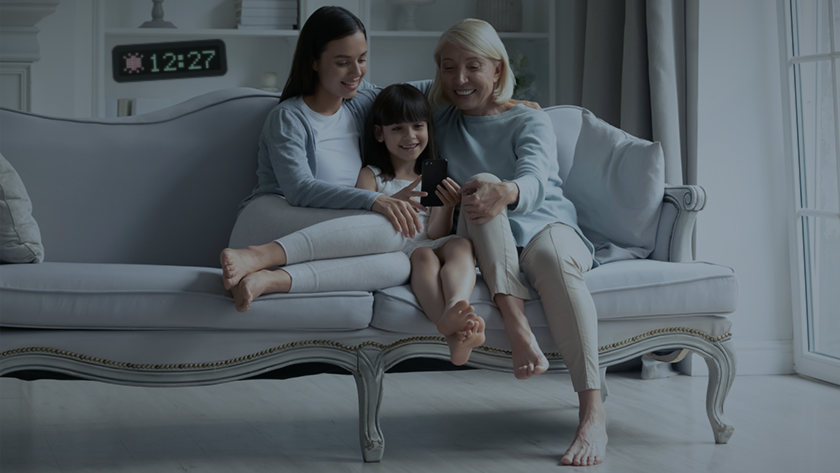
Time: {"hour": 12, "minute": 27}
